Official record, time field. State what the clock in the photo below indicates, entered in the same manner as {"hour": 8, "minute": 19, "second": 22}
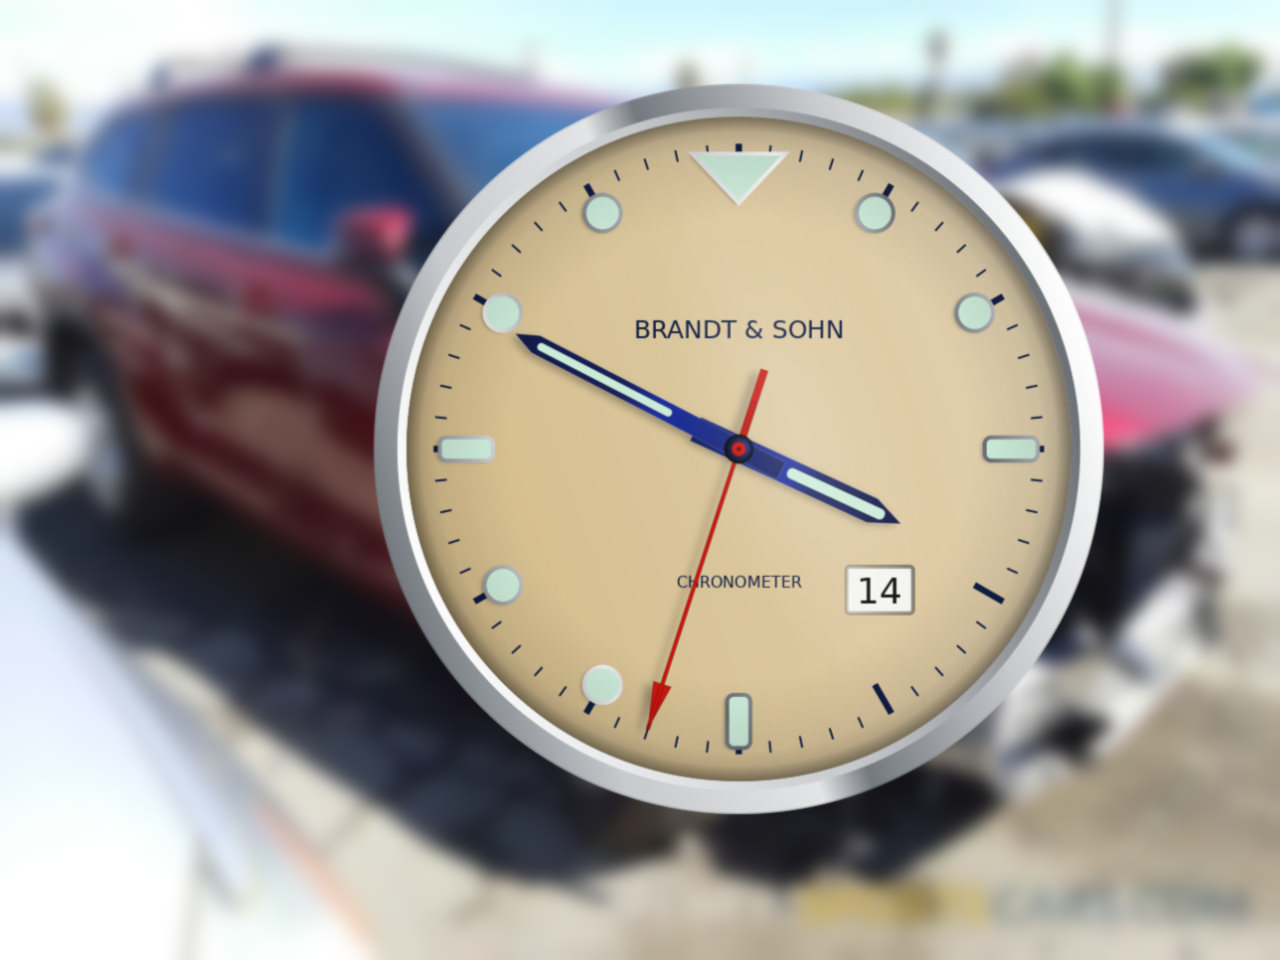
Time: {"hour": 3, "minute": 49, "second": 33}
